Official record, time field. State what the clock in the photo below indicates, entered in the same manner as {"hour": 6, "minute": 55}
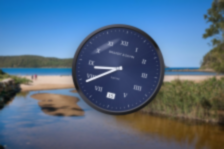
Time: {"hour": 8, "minute": 39}
